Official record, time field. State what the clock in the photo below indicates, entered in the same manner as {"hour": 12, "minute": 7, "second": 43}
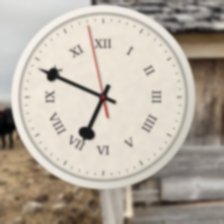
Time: {"hour": 6, "minute": 48, "second": 58}
